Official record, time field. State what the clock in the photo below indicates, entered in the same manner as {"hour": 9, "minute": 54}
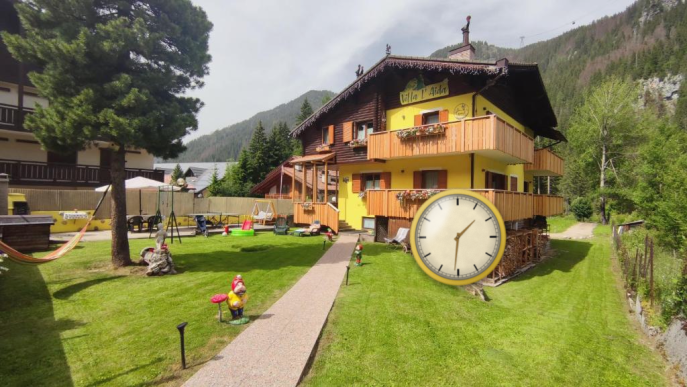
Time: {"hour": 1, "minute": 31}
